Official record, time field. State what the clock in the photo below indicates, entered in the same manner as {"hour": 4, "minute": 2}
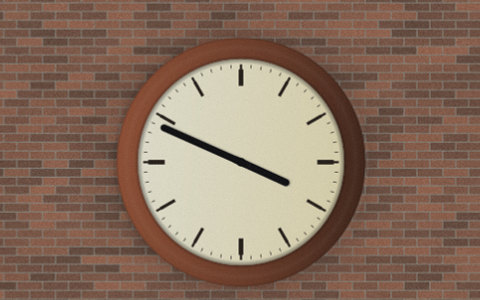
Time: {"hour": 3, "minute": 49}
